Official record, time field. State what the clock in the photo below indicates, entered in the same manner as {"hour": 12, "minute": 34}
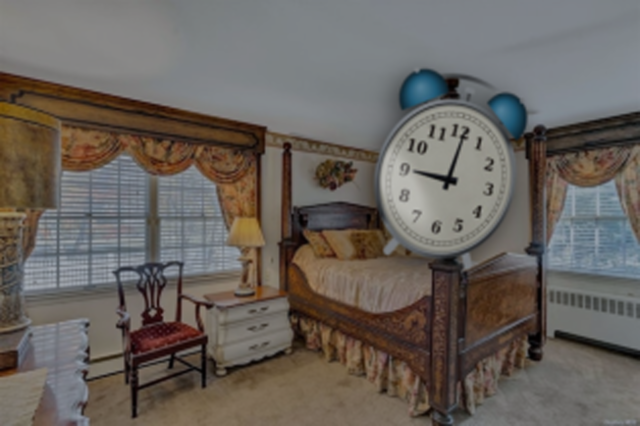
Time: {"hour": 9, "minute": 1}
